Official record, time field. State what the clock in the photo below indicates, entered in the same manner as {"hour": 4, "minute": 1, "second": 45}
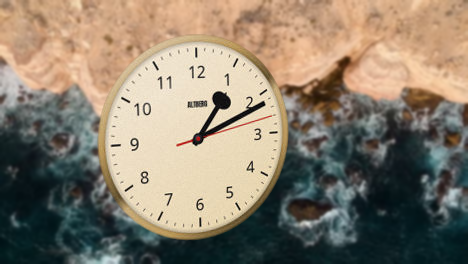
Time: {"hour": 1, "minute": 11, "second": 13}
